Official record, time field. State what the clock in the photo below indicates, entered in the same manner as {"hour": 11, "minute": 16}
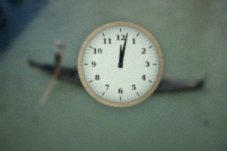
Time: {"hour": 12, "minute": 2}
